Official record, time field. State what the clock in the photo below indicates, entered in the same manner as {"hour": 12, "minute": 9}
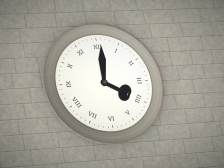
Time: {"hour": 4, "minute": 1}
